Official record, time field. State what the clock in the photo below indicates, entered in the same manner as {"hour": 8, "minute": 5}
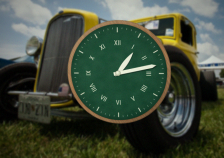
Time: {"hour": 1, "minute": 13}
